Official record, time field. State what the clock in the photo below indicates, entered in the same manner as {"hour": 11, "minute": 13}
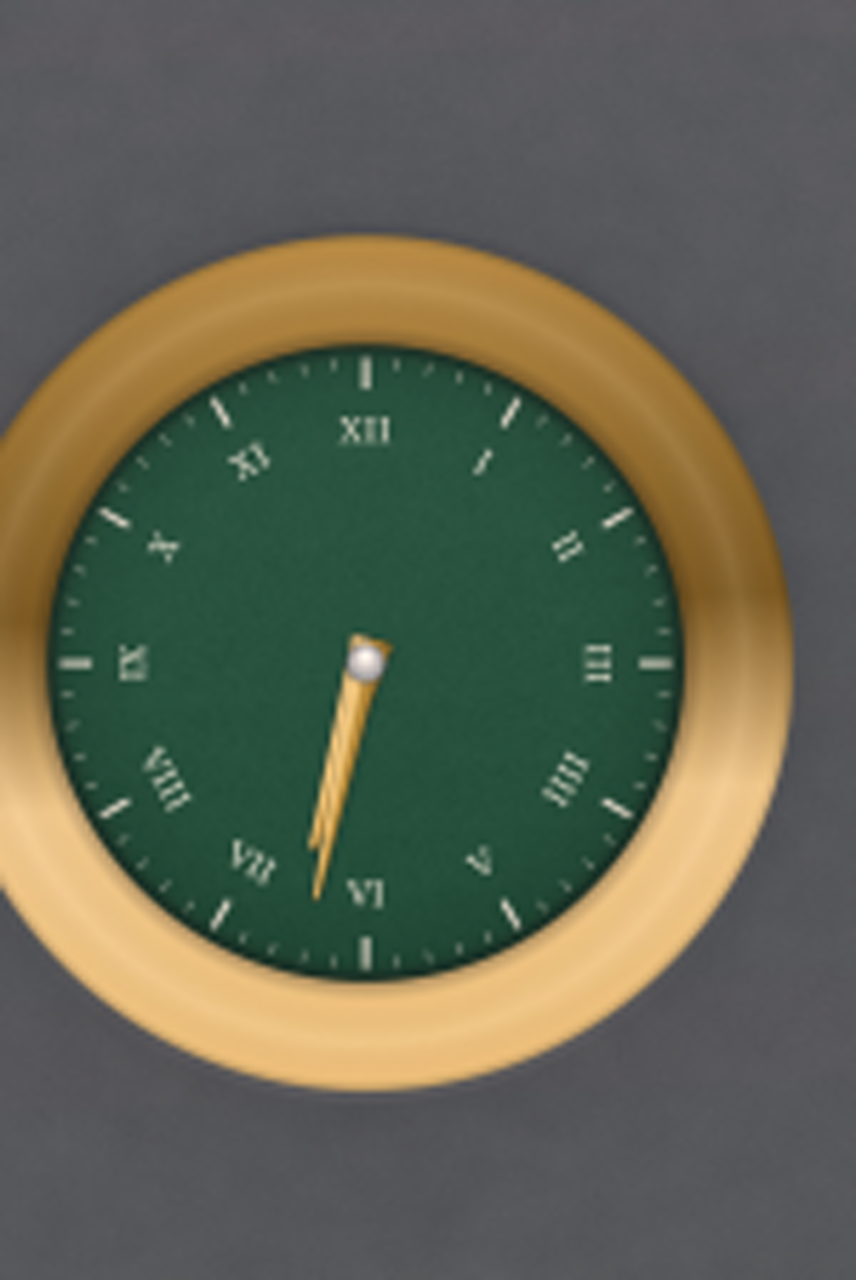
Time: {"hour": 6, "minute": 32}
